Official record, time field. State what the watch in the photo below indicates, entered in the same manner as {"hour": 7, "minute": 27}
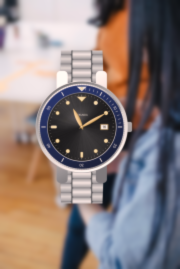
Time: {"hour": 11, "minute": 10}
